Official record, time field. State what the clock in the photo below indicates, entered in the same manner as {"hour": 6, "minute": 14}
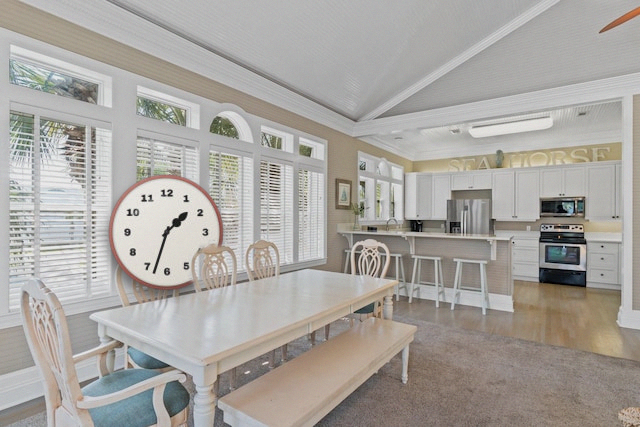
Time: {"hour": 1, "minute": 33}
